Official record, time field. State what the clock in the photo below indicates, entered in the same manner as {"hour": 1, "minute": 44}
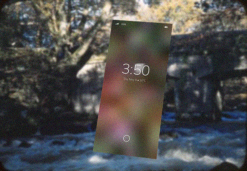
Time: {"hour": 3, "minute": 50}
